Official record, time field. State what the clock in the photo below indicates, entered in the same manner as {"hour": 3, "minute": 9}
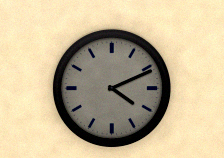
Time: {"hour": 4, "minute": 11}
